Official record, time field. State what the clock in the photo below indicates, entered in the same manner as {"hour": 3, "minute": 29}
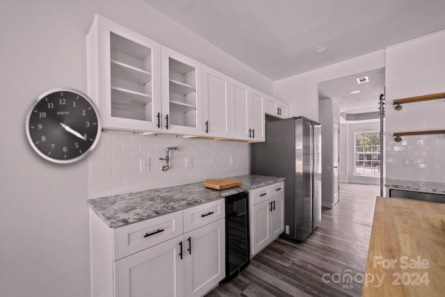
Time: {"hour": 4, "minute": 21}
